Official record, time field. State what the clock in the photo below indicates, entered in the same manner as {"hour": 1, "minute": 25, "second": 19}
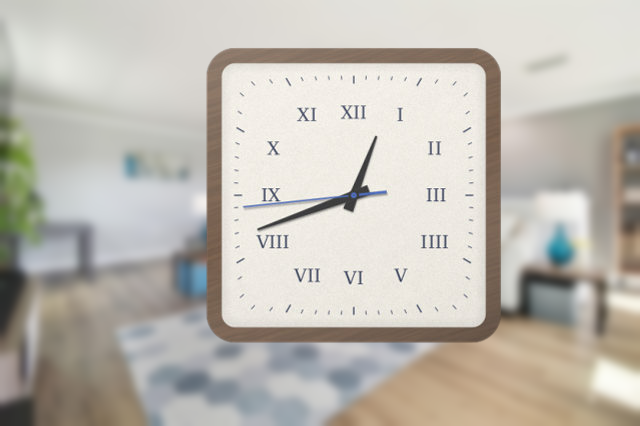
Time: {"hour": 12, "minute": 41, "second": 44}
